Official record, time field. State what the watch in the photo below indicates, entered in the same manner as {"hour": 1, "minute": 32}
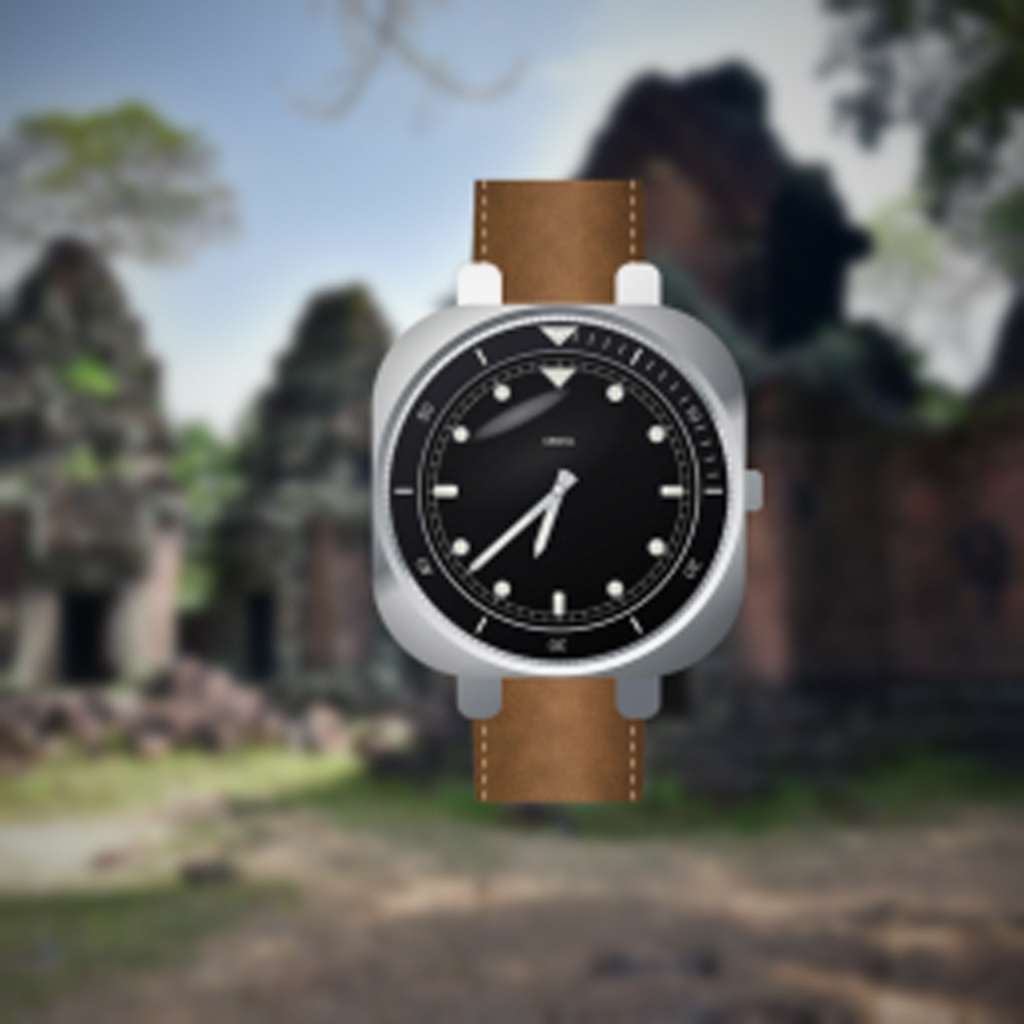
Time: {"hour": 6, "minute": 38}
